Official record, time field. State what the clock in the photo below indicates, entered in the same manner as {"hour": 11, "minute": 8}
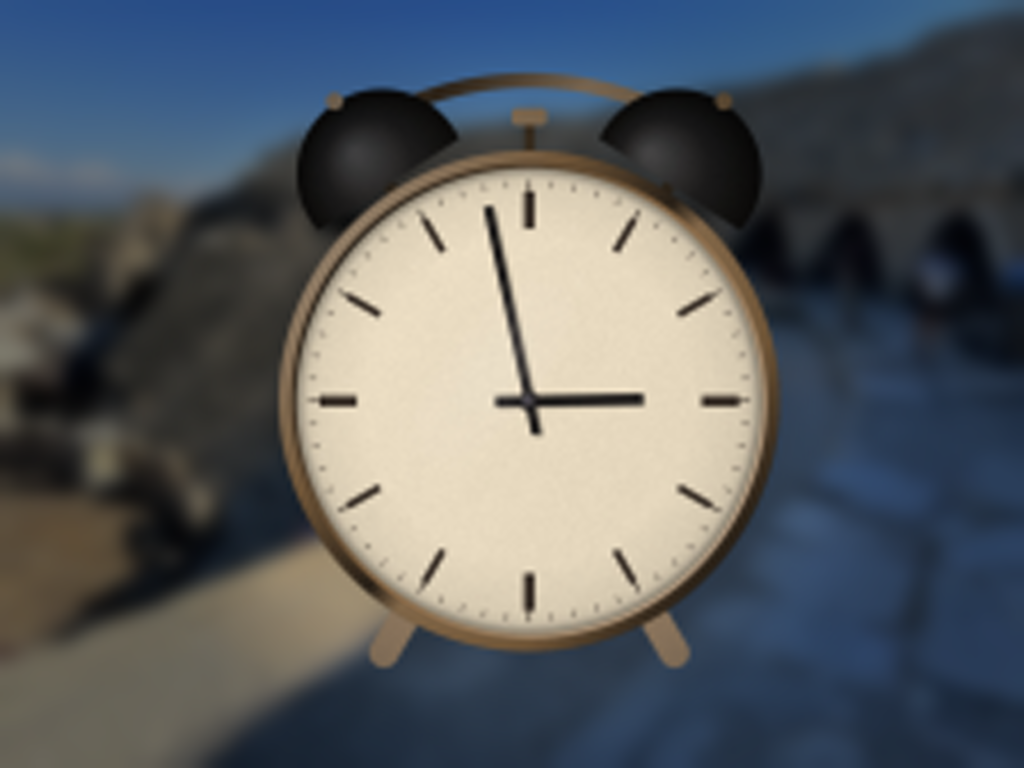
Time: {"hour": 2, "minute": 58}
